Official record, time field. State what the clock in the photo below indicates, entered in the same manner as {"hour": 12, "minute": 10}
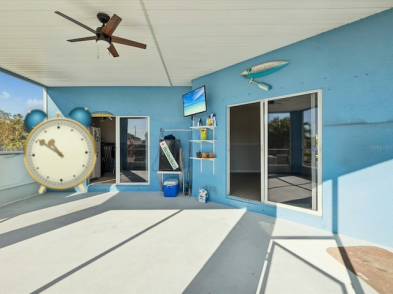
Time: {"hour": 10, "minute": 51}
